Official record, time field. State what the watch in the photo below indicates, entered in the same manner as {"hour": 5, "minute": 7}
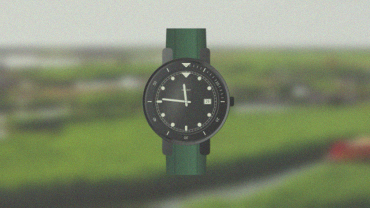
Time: {"hour": 11, "minute": 46}
